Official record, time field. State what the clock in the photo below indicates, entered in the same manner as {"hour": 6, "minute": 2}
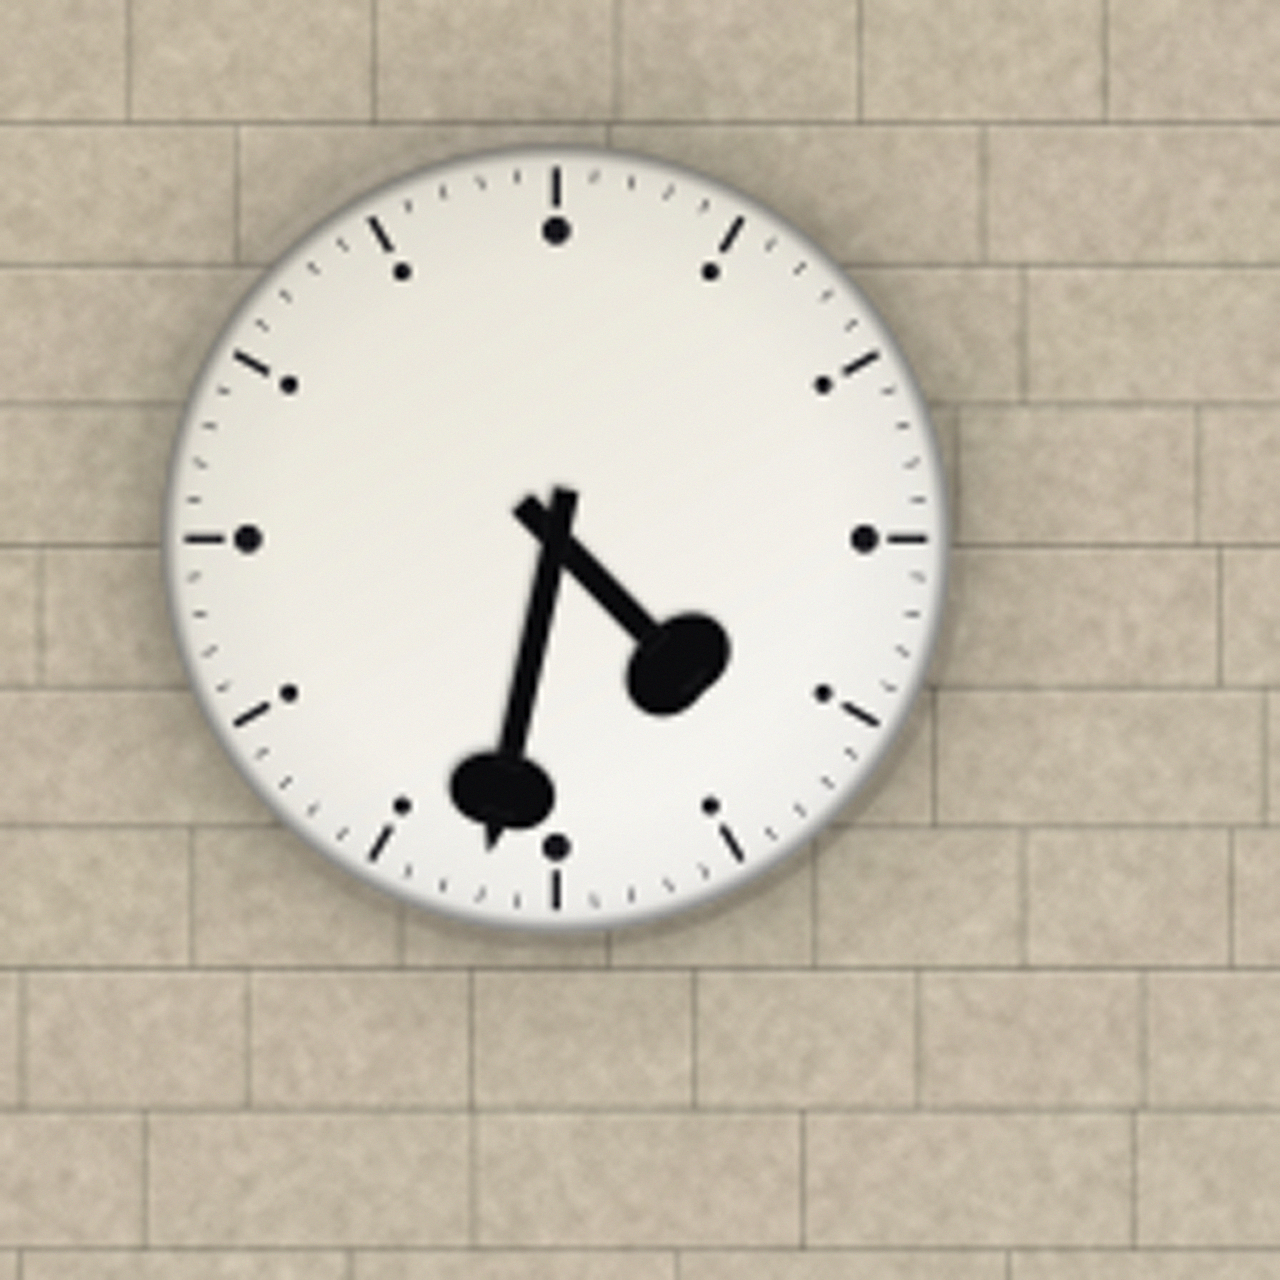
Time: {"hour": 4, "minute": 32}
